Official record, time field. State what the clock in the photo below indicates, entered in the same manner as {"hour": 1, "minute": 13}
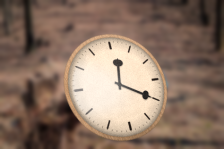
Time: {"hour": 12, "minute": 20}
